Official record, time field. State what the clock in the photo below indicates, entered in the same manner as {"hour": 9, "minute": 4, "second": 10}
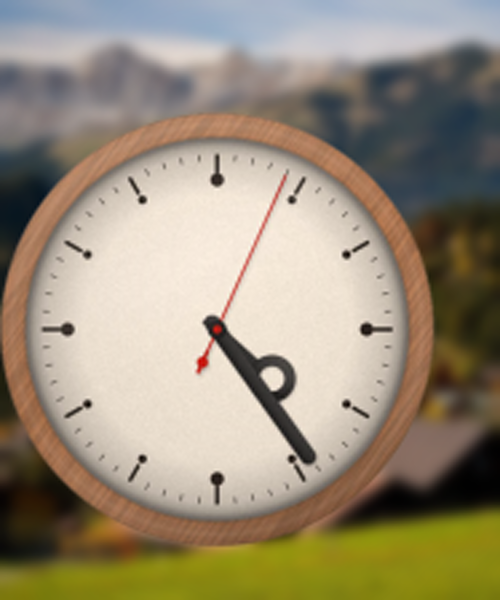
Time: {"hour": 4, "minute": 24, "second": 4}
